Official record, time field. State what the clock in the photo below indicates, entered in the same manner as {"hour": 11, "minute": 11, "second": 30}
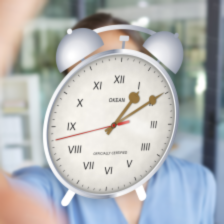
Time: {"hour": 1, "minute": 9, "second": 43}
